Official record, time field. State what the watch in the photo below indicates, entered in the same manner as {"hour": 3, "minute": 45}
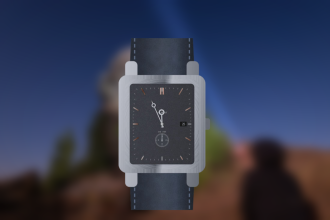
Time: {"hour": 11, "minute": 56}
